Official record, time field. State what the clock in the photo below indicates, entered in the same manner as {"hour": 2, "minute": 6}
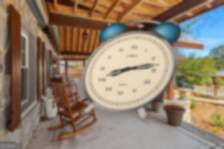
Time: {"hour": 8, "minute": 13}
